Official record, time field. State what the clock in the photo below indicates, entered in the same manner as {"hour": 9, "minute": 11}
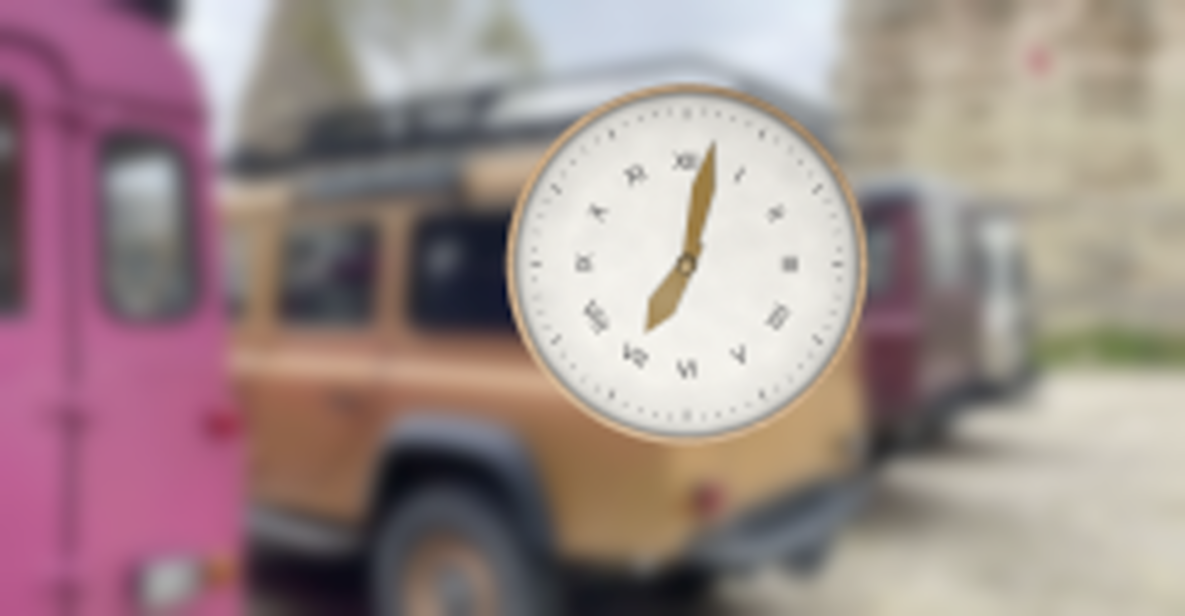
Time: {"hour": 7, "minute": 2}
